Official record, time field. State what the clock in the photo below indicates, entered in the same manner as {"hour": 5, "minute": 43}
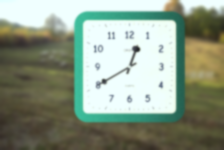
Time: {"hour": 12, "minute": 40}
